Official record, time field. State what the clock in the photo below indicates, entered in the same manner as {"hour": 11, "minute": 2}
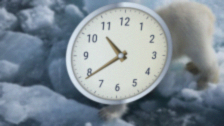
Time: {"hour": 10, "minute": 39}
